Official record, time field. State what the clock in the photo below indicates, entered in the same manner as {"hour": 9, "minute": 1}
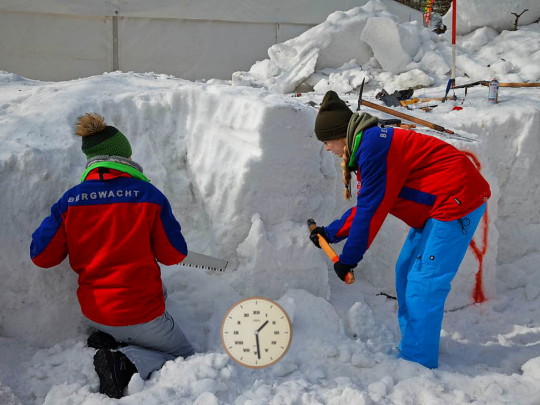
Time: {"hour": 1, "minute": 29}
